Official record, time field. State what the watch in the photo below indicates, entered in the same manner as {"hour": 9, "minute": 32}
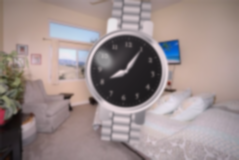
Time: {"hour": 8, "minute": 5}
